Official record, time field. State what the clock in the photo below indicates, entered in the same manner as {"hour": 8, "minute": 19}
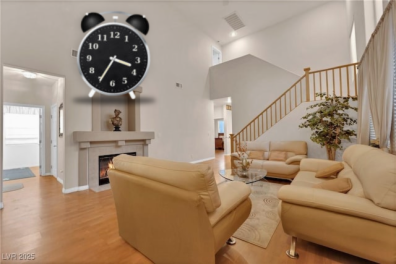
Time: {"hour": 3, "minute": 35}
